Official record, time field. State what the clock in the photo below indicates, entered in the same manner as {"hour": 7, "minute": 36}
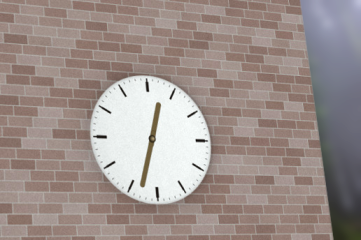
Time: {"hour": 12, "minute": 33}
